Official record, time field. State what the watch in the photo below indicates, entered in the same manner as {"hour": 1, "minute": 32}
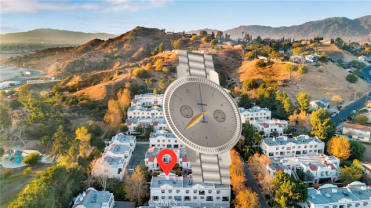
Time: {"hour": 7, "minute": 38}
